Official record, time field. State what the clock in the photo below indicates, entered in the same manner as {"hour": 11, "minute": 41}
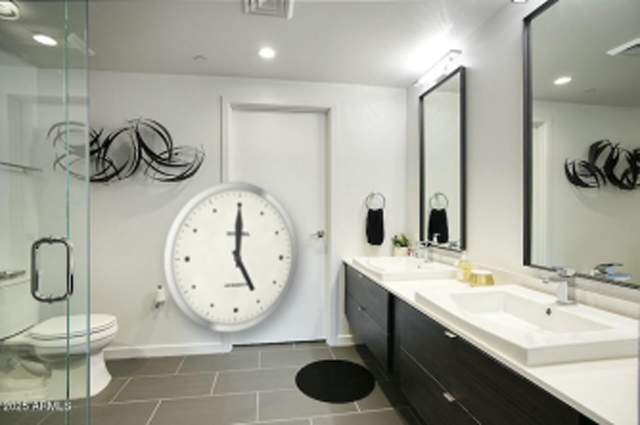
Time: {"hour": 5, "minute": 0}
